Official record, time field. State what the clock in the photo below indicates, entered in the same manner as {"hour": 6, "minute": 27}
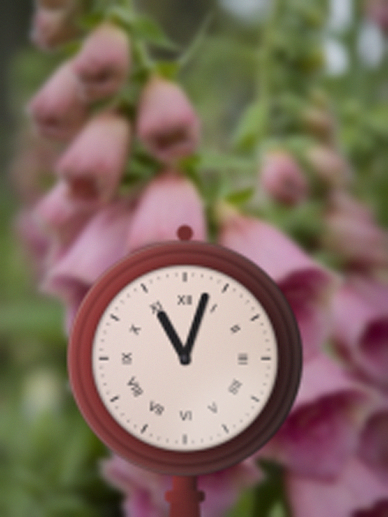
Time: {"hour": 11, "minute": 3}
